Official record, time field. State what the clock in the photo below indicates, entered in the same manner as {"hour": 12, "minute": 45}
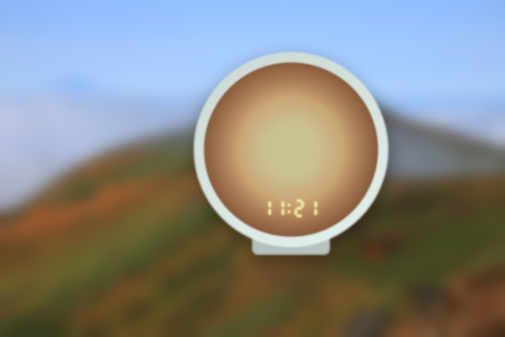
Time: {"hour": 11, "minute": 21}
